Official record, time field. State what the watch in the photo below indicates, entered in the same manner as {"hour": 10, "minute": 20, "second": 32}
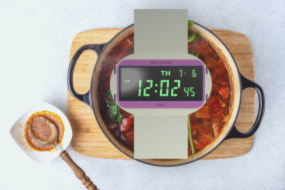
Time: {"hour": 12, "minute": 2, "second": 45}
